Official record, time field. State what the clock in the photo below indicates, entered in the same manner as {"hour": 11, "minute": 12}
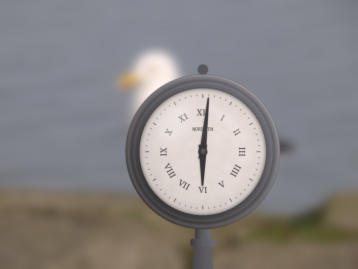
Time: {"hour": 6, "minute": 1}
